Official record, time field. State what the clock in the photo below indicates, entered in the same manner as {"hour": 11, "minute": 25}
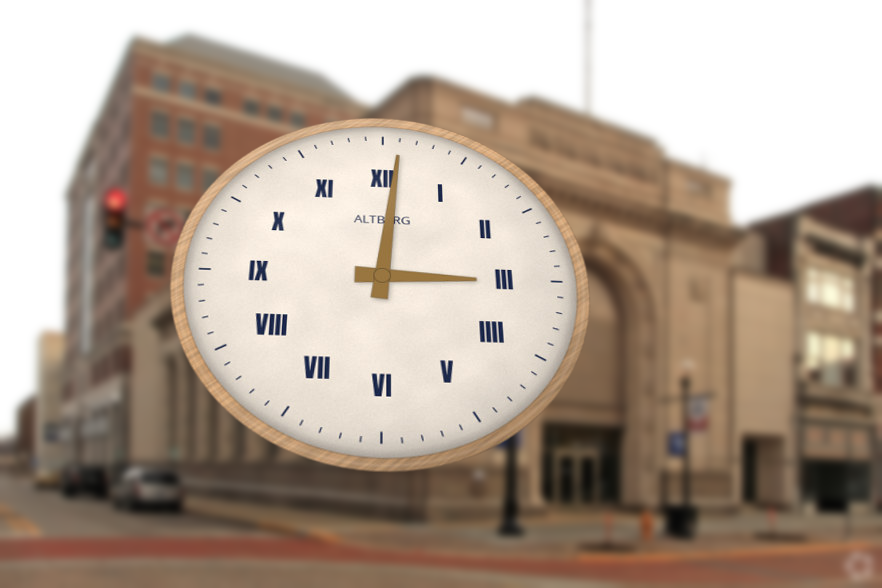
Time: {"hour": 3, "minute": 1}
